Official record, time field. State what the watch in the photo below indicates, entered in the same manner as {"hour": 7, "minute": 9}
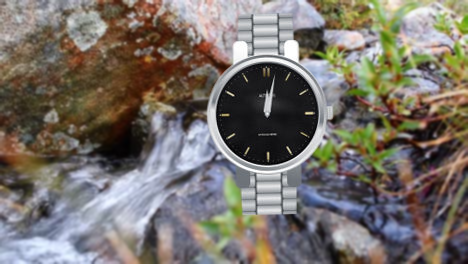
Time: {"hour": 12, "minute": 2}
